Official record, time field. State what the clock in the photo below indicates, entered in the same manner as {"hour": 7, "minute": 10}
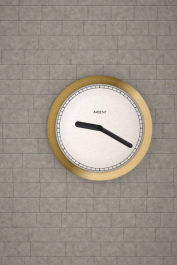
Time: {"hour": 9, "minute": 20}
